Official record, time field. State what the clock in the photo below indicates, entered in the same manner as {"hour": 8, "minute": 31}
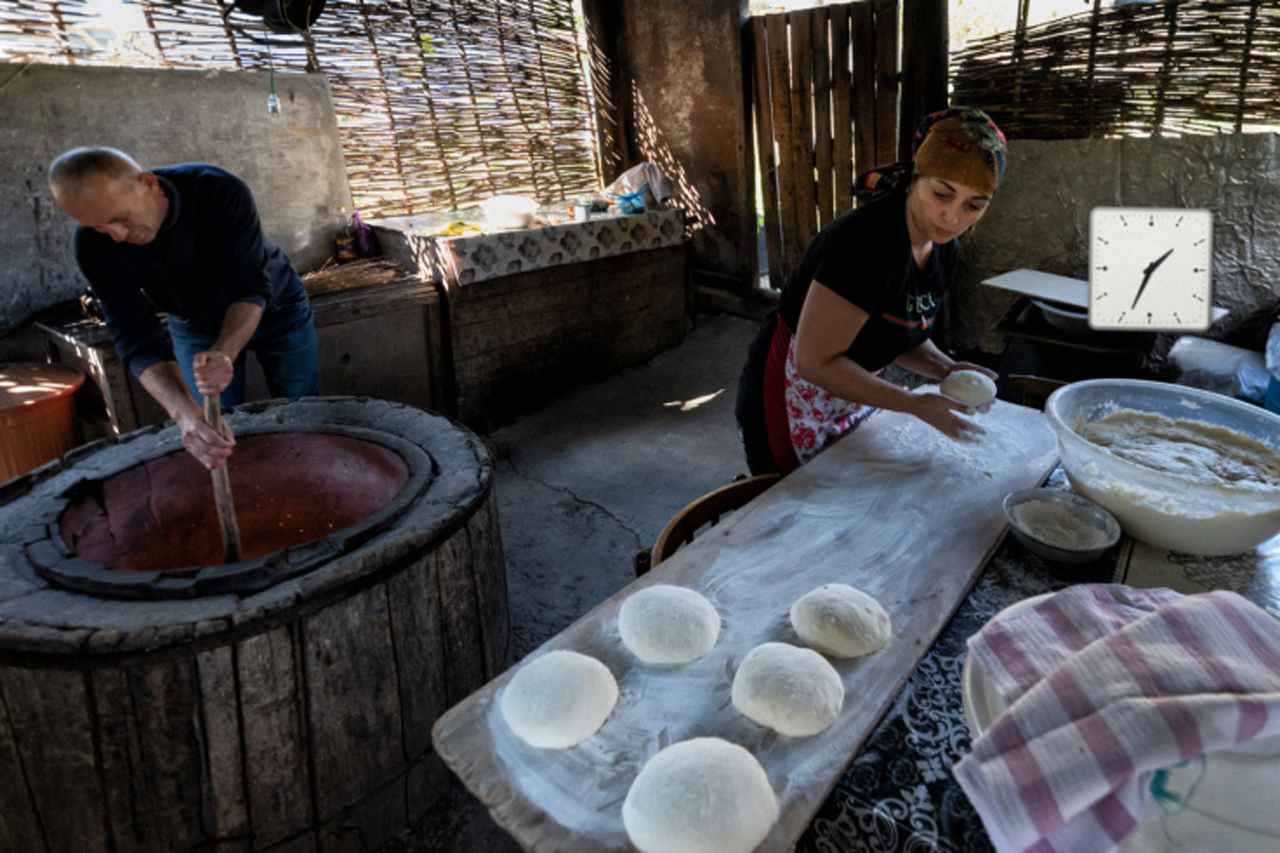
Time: {"hour": 1, "minute": 34}
